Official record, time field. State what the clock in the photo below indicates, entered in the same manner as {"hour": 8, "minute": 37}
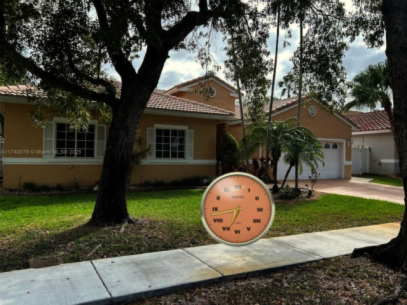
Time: {"hour": 6, "minute": 43}
